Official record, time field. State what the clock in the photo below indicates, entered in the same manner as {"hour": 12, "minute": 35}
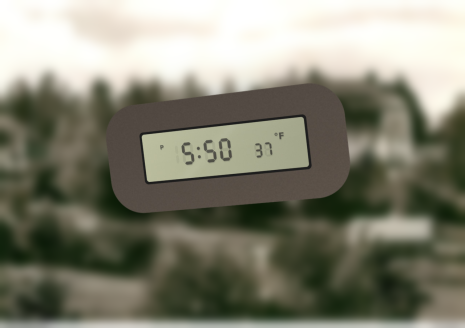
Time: {"hour": 5, "minute": 50}
